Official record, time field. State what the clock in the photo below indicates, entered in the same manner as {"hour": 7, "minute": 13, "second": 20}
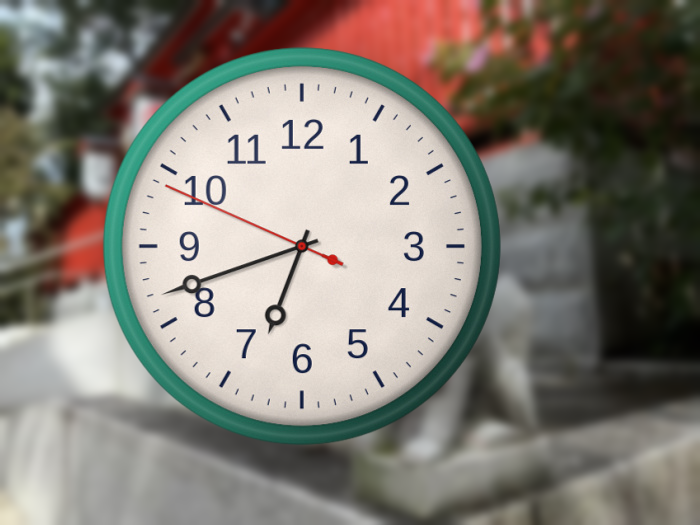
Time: {"hour": 6, "minute": 41, "second": 49}
